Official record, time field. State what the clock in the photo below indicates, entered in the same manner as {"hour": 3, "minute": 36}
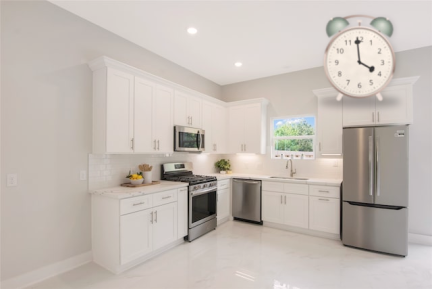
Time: {"hour": 3, "minute": 59}
